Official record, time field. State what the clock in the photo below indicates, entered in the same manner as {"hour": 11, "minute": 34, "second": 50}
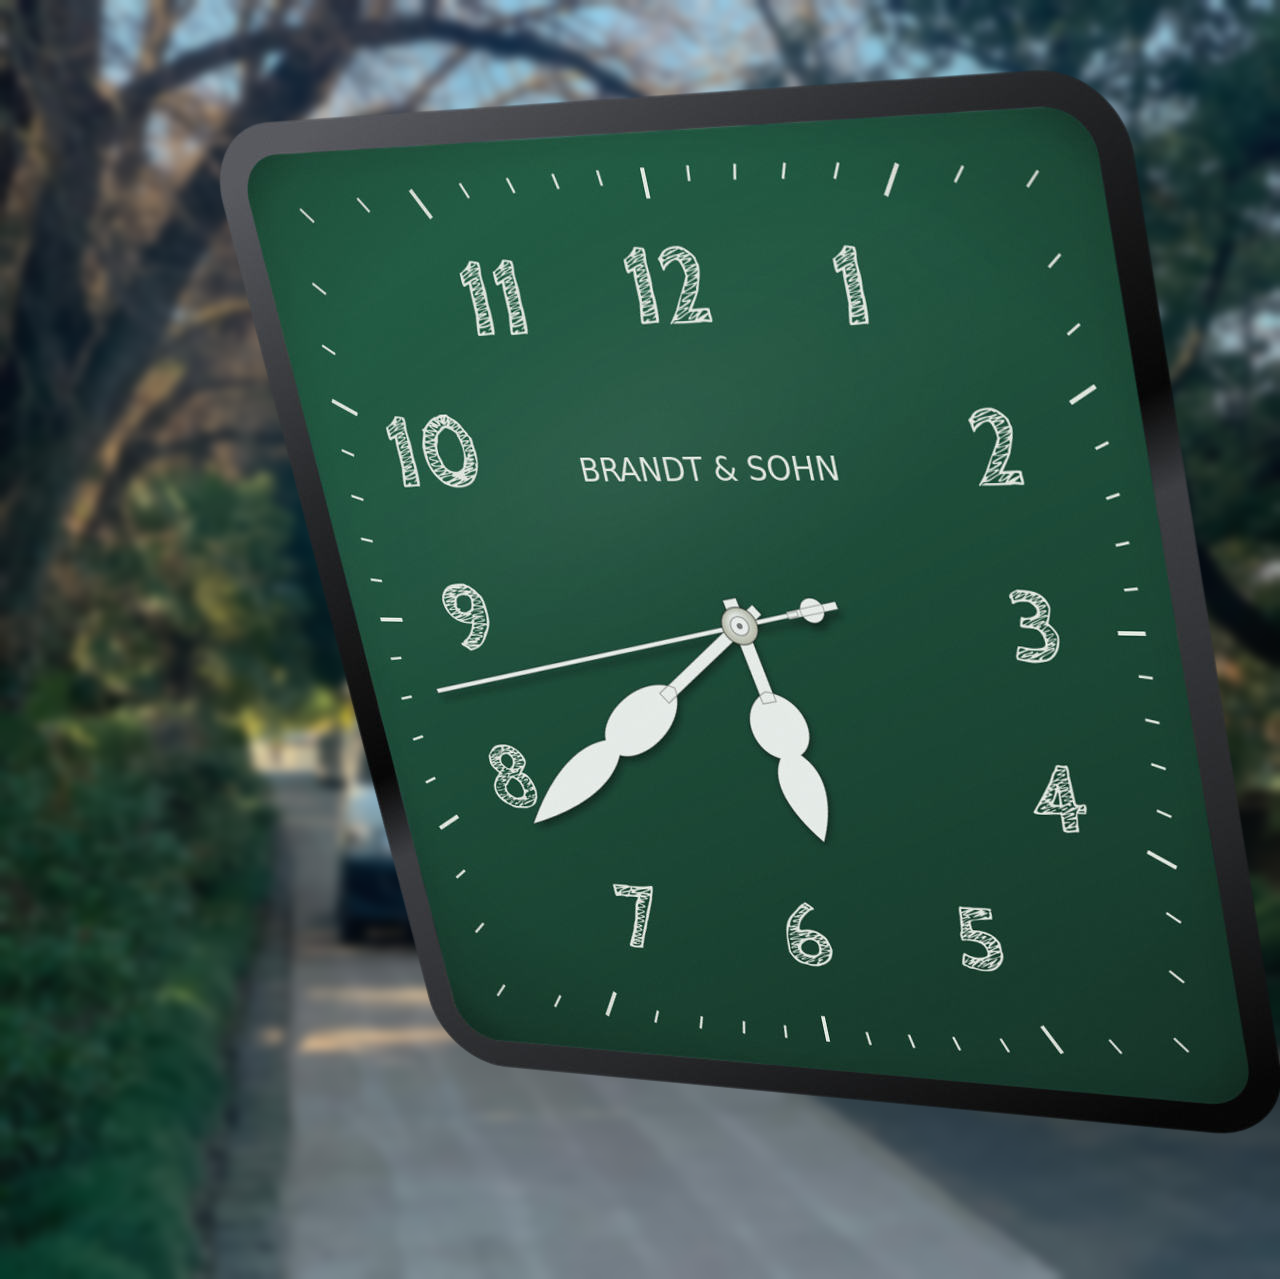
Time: {"hour": 5, "minute": 38, "second": 43}
